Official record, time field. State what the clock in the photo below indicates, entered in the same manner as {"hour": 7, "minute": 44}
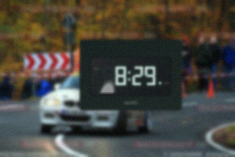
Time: {"hour": 8, "minute": 29}
